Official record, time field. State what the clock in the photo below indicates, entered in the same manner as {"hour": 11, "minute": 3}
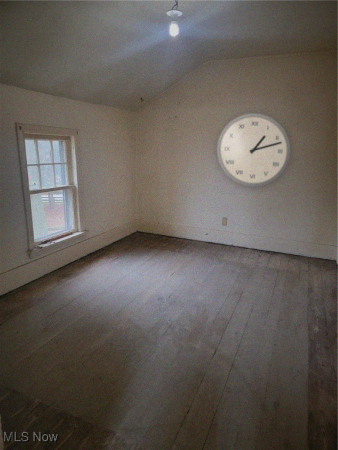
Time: {"hour": 1, "minute": 12}
